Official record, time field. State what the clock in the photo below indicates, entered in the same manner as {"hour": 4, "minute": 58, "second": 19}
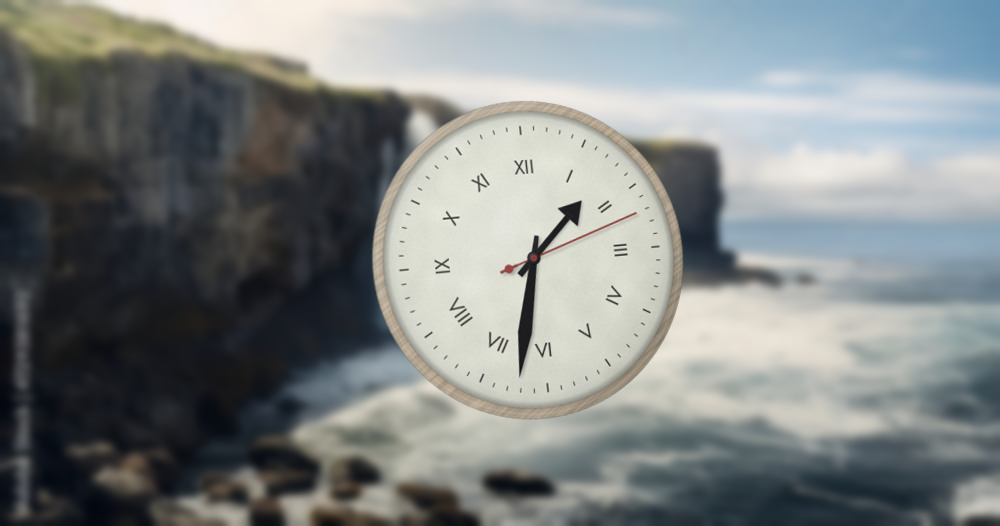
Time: {"hour": 1, "minute": 32, "second": 12}
